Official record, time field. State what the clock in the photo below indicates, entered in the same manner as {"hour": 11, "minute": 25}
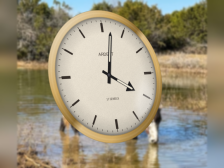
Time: {"hour": 4, "minute": 2}
